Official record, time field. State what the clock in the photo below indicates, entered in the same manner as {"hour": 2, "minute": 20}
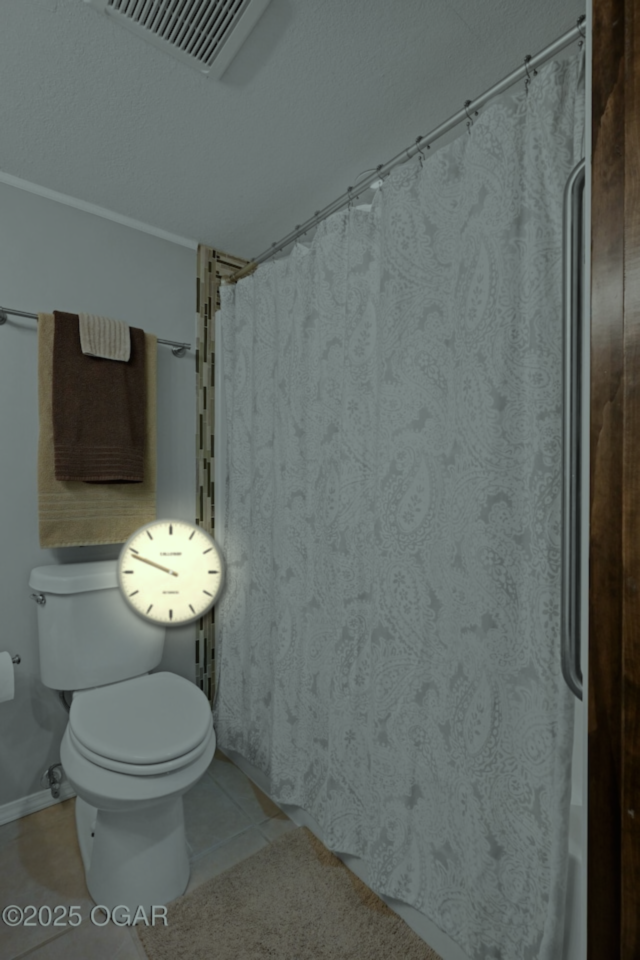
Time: {"hour": 9, "minute": 49}
